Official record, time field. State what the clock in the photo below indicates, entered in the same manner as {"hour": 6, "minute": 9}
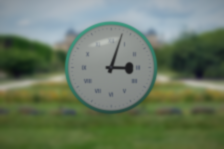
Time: {"hour": 3, "minute": 3}
